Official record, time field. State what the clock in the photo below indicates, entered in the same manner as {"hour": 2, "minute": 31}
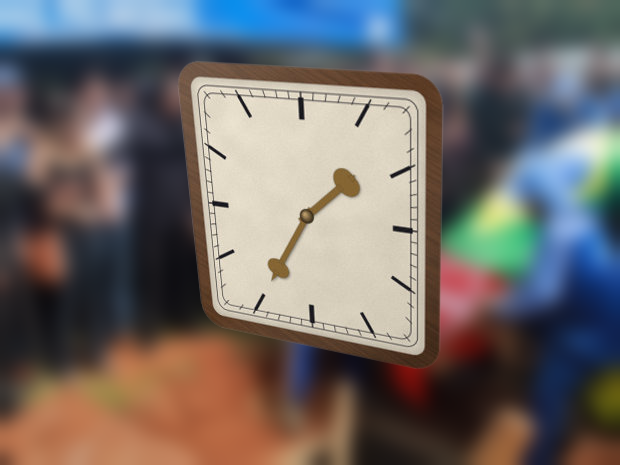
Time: {"hour": 1, "minute": 35}
